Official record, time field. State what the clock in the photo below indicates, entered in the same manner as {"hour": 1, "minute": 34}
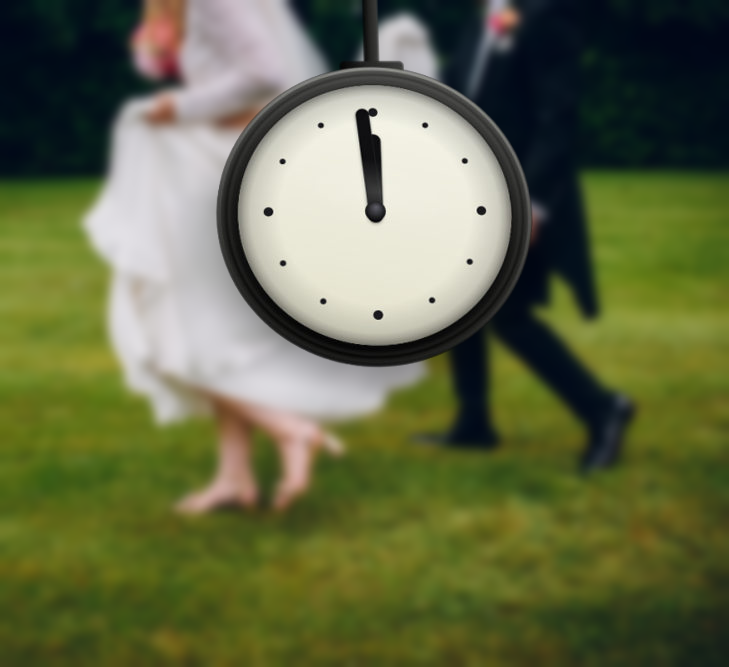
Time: {"hour": 11, "minute": 59}
